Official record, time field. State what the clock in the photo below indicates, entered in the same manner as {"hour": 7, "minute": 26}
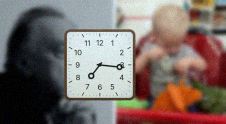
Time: {"hour": 7, "minute": 16}
